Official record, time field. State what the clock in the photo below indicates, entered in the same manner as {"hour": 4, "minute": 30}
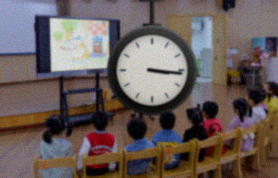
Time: {"hour": 3, "minute": 16}
